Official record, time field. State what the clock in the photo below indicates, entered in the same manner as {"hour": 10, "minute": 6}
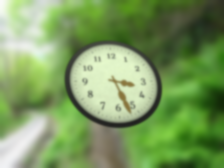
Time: {"hour": 3, "minute": 27}
